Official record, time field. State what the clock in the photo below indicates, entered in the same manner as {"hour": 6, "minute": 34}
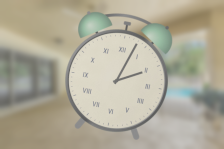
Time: {"hour": 2, "minute": 3}
